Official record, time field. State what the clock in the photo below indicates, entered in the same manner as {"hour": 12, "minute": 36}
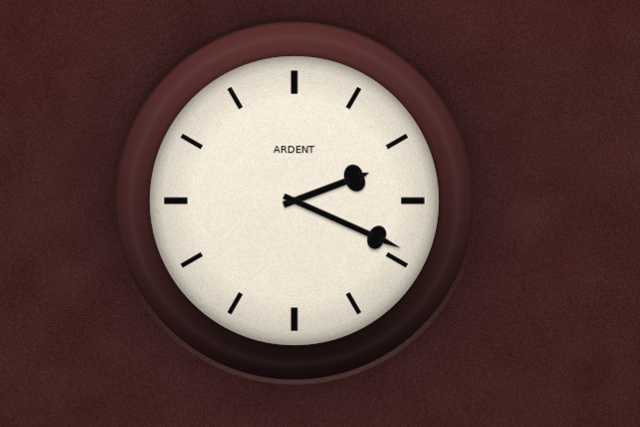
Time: {"hour": 2, "minute": 19}
